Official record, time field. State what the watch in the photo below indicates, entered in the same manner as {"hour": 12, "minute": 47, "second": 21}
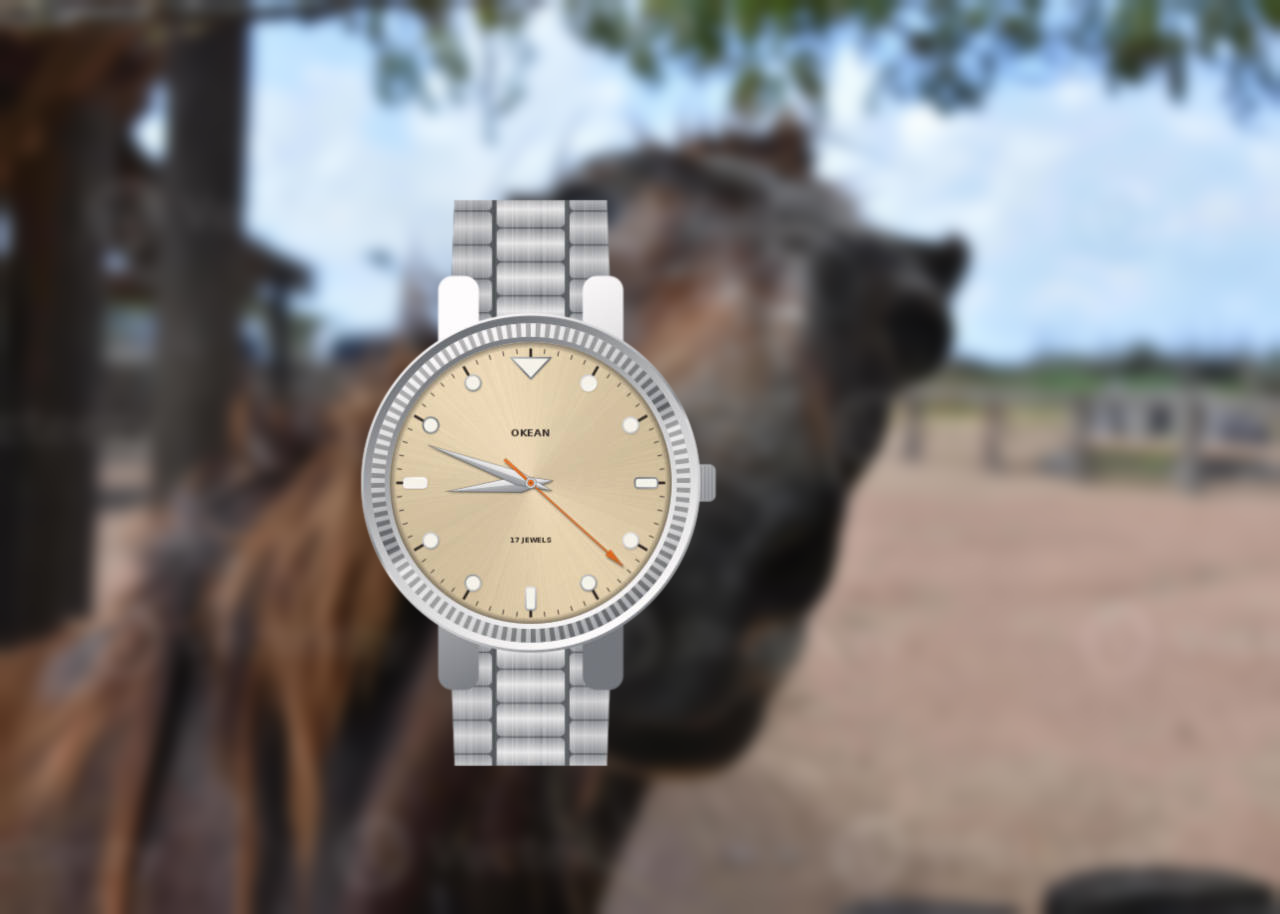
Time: {"hour": 8, "minute": 48, "second": 22}
